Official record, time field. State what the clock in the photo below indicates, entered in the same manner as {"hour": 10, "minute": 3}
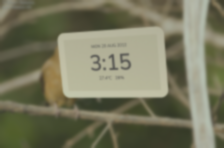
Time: {"hour": 3, "minute": 15}
